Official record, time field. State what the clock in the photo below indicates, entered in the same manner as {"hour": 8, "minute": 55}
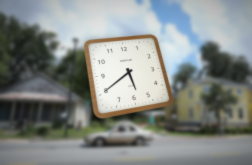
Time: {"hour": 5, "minute": 40}
